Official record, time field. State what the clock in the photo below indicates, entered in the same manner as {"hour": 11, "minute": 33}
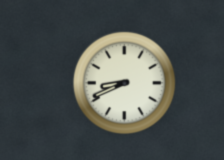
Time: {"hour": 8, "minute": 41}
